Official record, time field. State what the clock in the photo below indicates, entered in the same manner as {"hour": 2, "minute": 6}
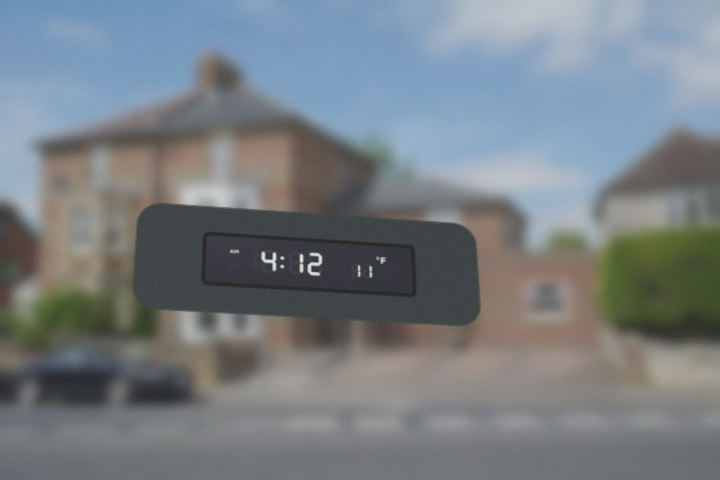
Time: {"hour": 4, "minute": 12}
